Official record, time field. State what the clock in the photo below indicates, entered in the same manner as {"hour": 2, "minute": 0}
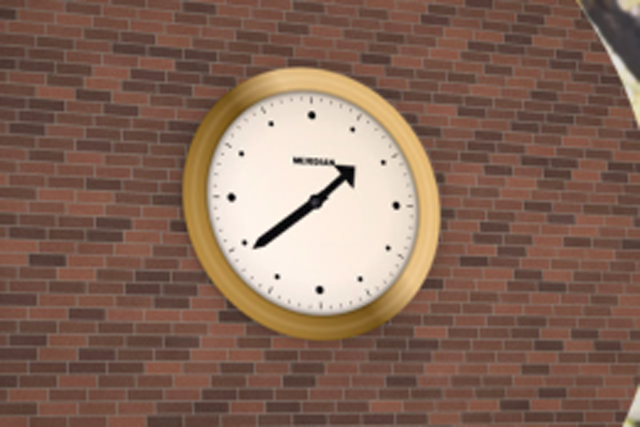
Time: {"hour": 1, "minute": 39}
